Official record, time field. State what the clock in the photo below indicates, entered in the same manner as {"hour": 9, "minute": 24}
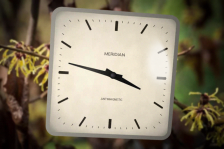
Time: {"hour": 3, "minute": 47}
